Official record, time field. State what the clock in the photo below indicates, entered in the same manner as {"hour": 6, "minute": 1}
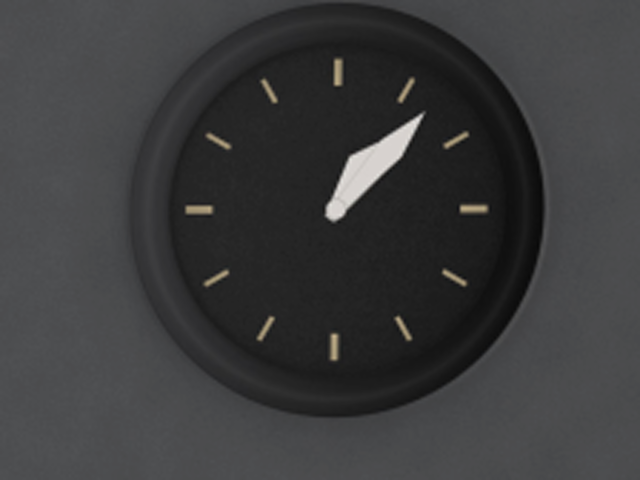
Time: {"hour": 1, "minute": 7}
